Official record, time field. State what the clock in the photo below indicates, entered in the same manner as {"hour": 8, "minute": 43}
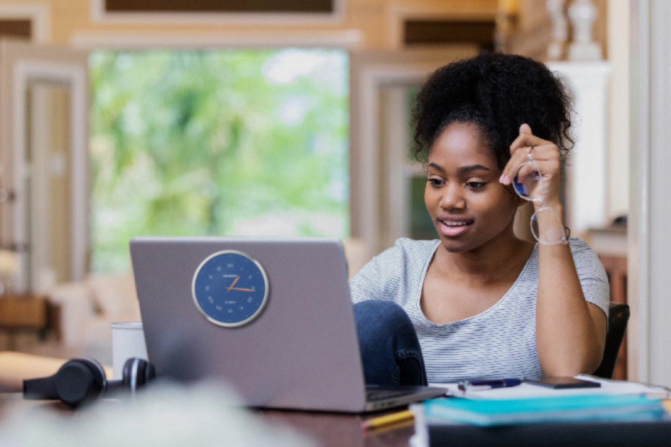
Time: {"hour": 1, "minute": 16}
